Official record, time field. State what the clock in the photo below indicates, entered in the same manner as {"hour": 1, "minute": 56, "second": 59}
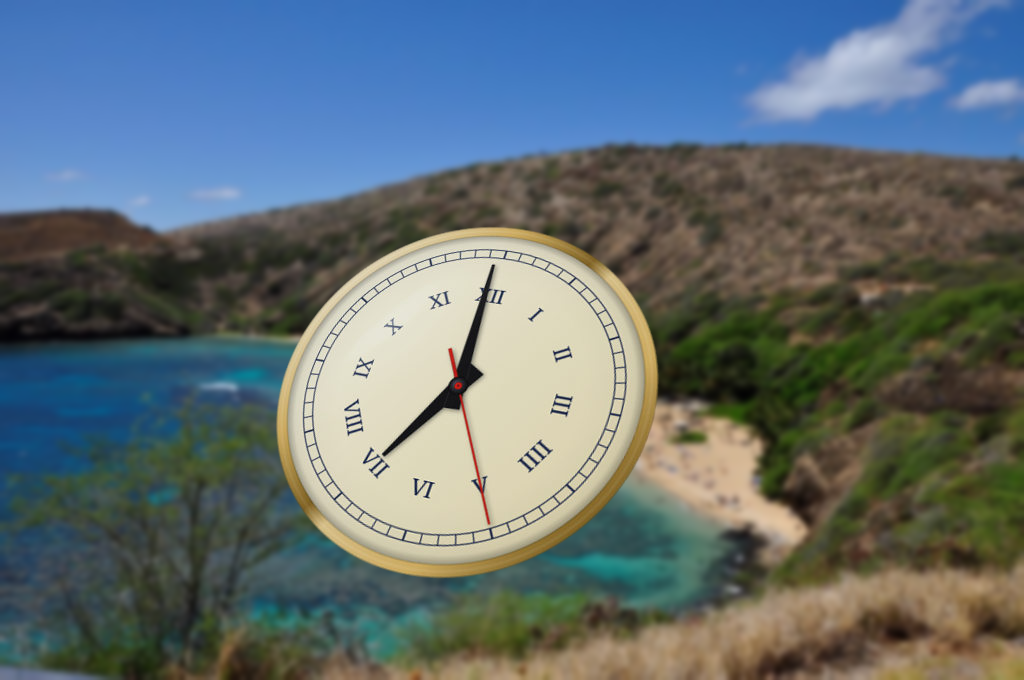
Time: {"hour": 6, "minute": 59, "second": 25}
